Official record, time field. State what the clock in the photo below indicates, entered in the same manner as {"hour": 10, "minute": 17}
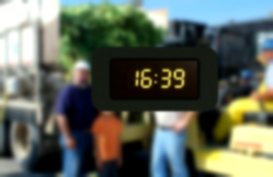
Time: {"hour": 16, "minute": 39}
